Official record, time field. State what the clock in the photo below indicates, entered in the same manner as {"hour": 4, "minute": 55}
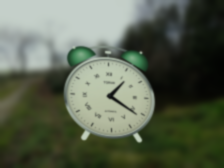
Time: {"hour": 1, "minute": 21}
